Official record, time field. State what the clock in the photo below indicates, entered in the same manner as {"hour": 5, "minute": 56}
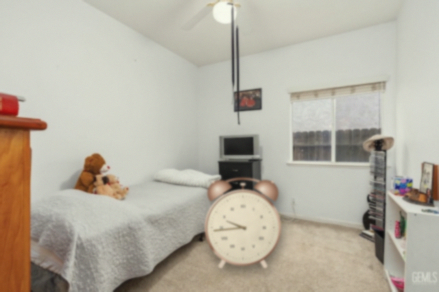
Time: {"hour": 9, "minute": 44}
